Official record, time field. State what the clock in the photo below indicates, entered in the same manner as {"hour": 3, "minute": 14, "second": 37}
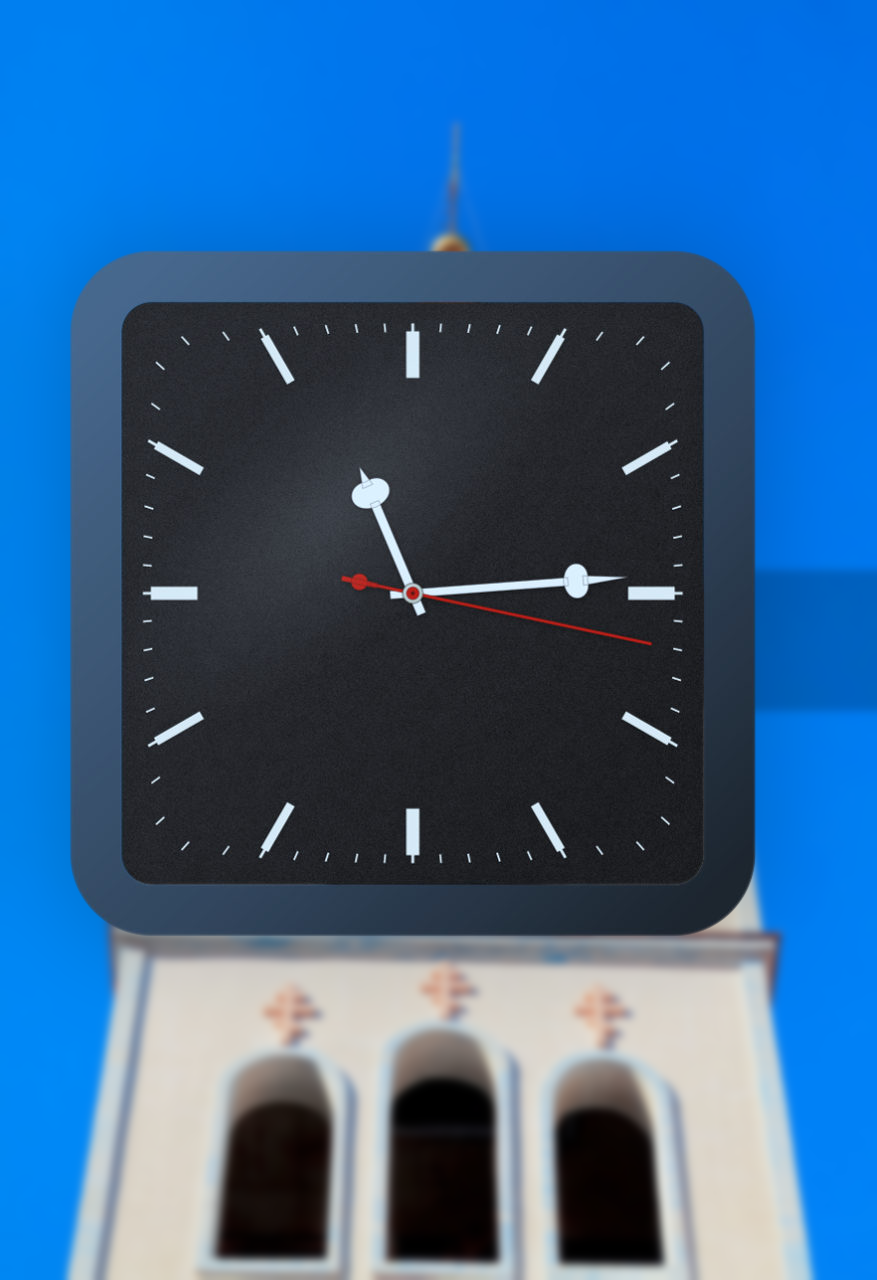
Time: {"hour": 11, "minute": 14, "second": 17}
